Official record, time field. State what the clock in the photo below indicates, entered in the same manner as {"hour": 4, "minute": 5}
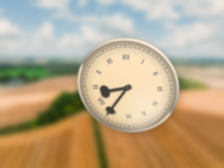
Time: {"hour": 8, "minute": 36}
